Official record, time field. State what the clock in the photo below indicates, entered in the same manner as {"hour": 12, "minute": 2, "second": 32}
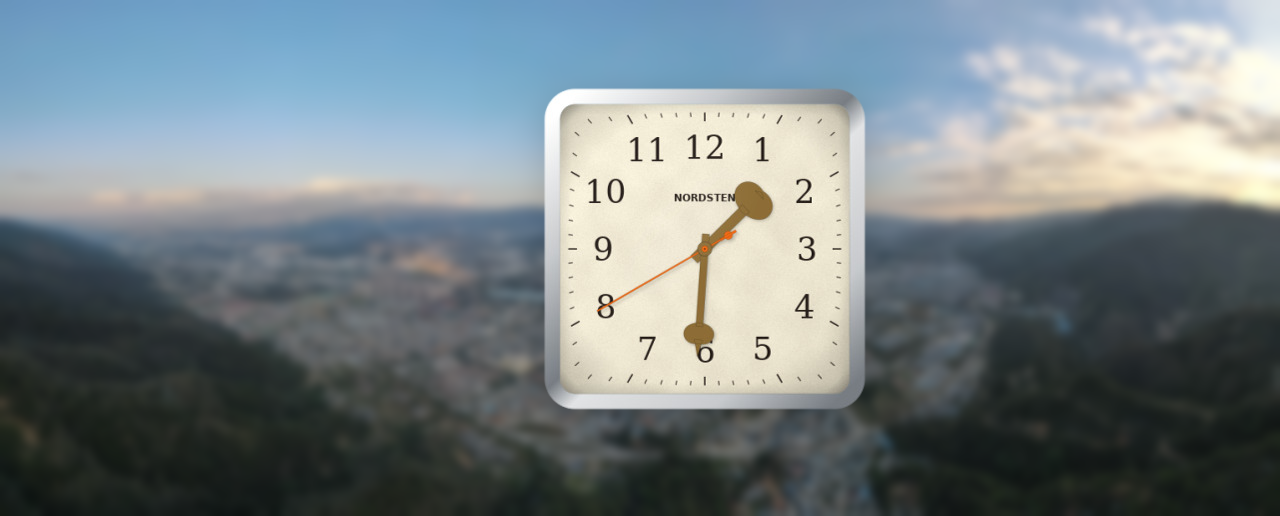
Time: {"hour": 1, "minute": 30, "second": 40}
